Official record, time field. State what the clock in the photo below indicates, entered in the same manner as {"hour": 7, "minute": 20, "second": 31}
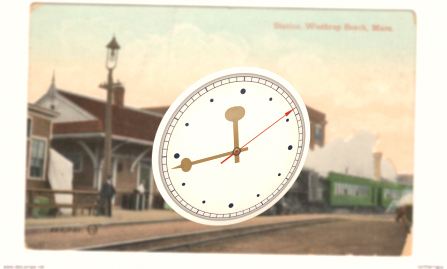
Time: {"hour": 11, "minute": 43, "second": 9}
